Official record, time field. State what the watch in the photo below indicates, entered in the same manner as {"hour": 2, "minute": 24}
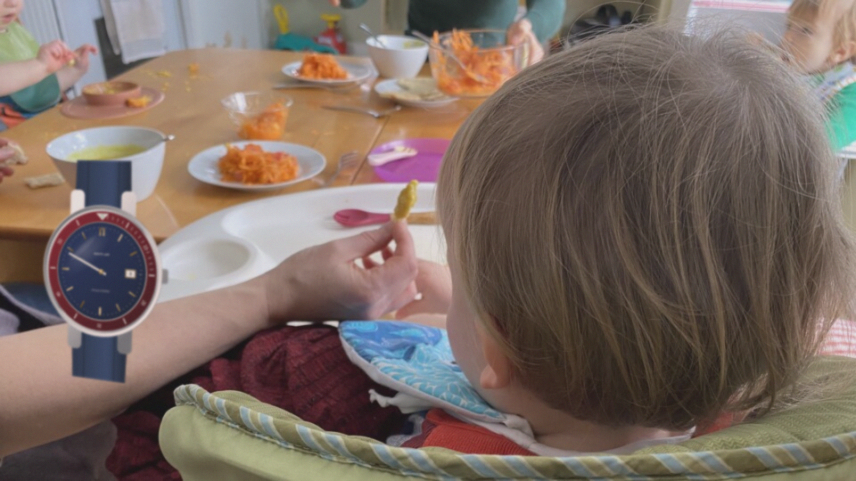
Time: {"hour": 9, "minute": 49}
